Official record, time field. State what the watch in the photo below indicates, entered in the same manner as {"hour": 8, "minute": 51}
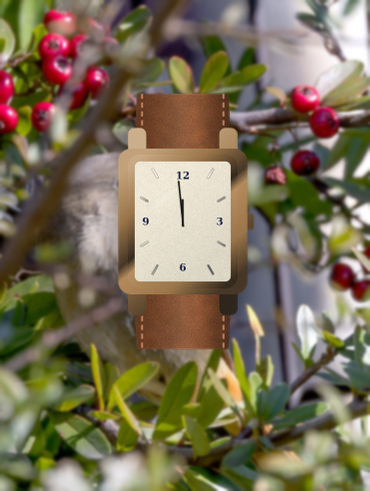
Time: {"hour": 11, "minute": 59}
